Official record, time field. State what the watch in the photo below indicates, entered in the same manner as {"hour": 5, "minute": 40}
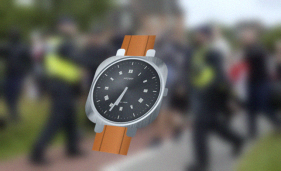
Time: {"hour": 6, "minute": 34}
